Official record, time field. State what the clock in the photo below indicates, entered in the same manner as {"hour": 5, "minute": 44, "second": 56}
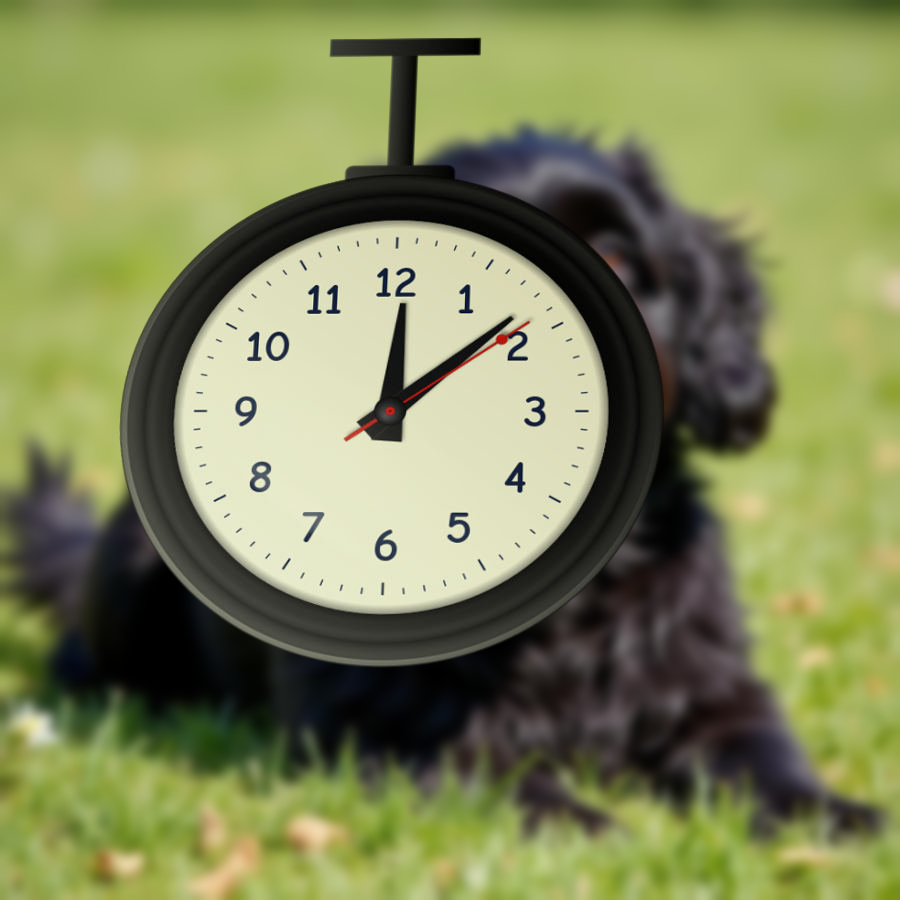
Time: {"hour": 12, "minute": 8, "second": 9}
